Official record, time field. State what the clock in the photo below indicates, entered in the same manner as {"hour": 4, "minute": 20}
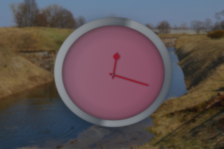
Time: {"hour": 12, "minute": 18}
